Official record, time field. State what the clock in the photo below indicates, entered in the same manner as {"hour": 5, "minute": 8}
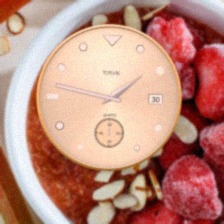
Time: {"hour": 1, "minute": 47}
